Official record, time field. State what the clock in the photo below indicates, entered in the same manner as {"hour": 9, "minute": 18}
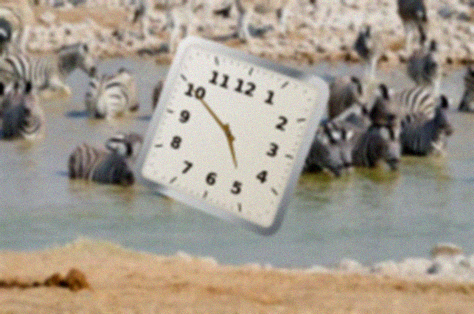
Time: {"hour": 4, "minute": 50}
